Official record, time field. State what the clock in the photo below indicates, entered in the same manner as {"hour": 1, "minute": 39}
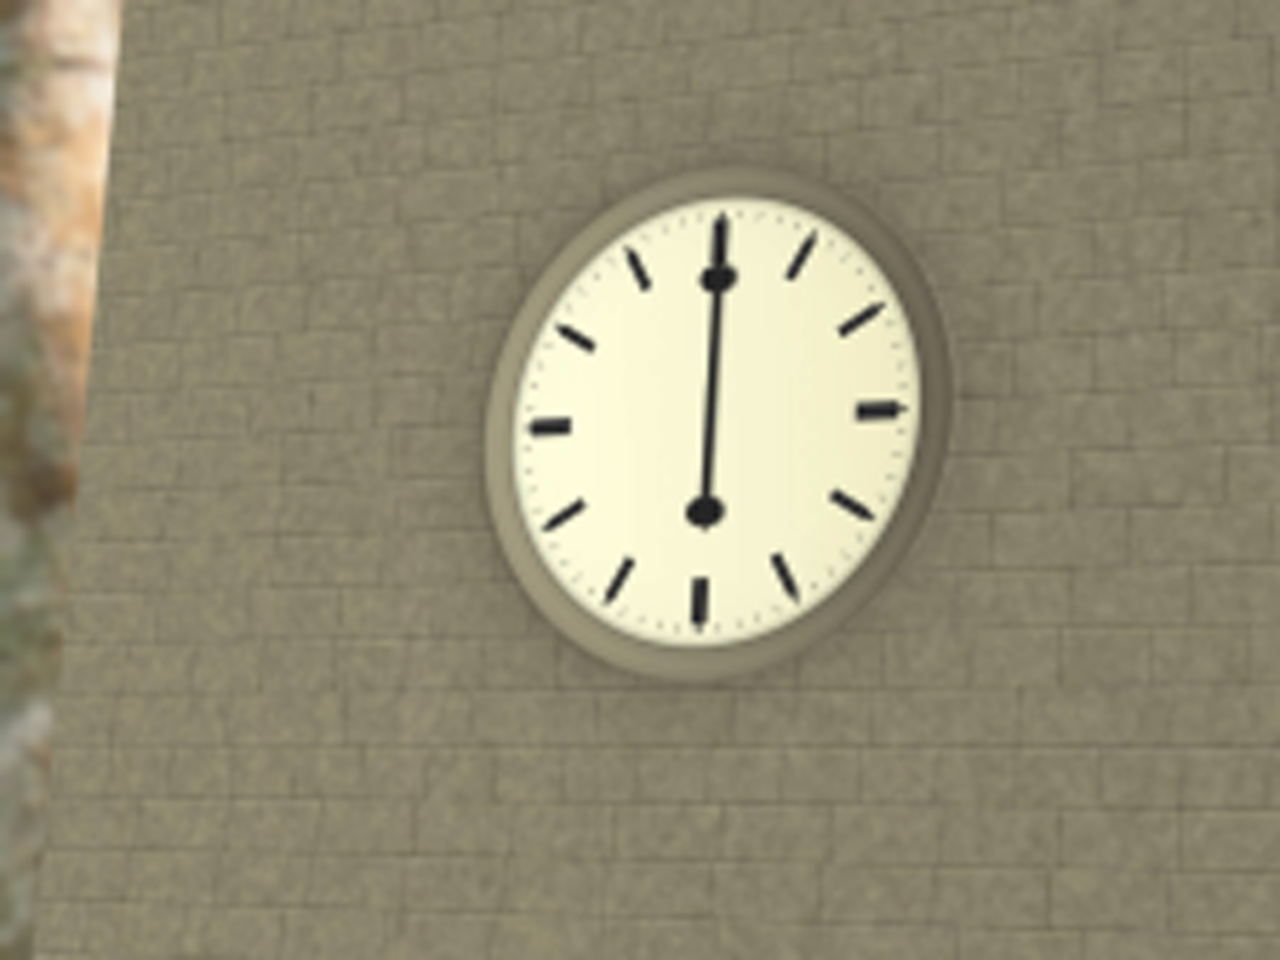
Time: {"hour": 6, "minute": 0}
